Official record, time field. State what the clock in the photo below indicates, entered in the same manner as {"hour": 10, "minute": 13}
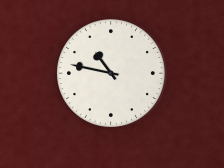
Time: {"hour": 10, "minute": 47}
